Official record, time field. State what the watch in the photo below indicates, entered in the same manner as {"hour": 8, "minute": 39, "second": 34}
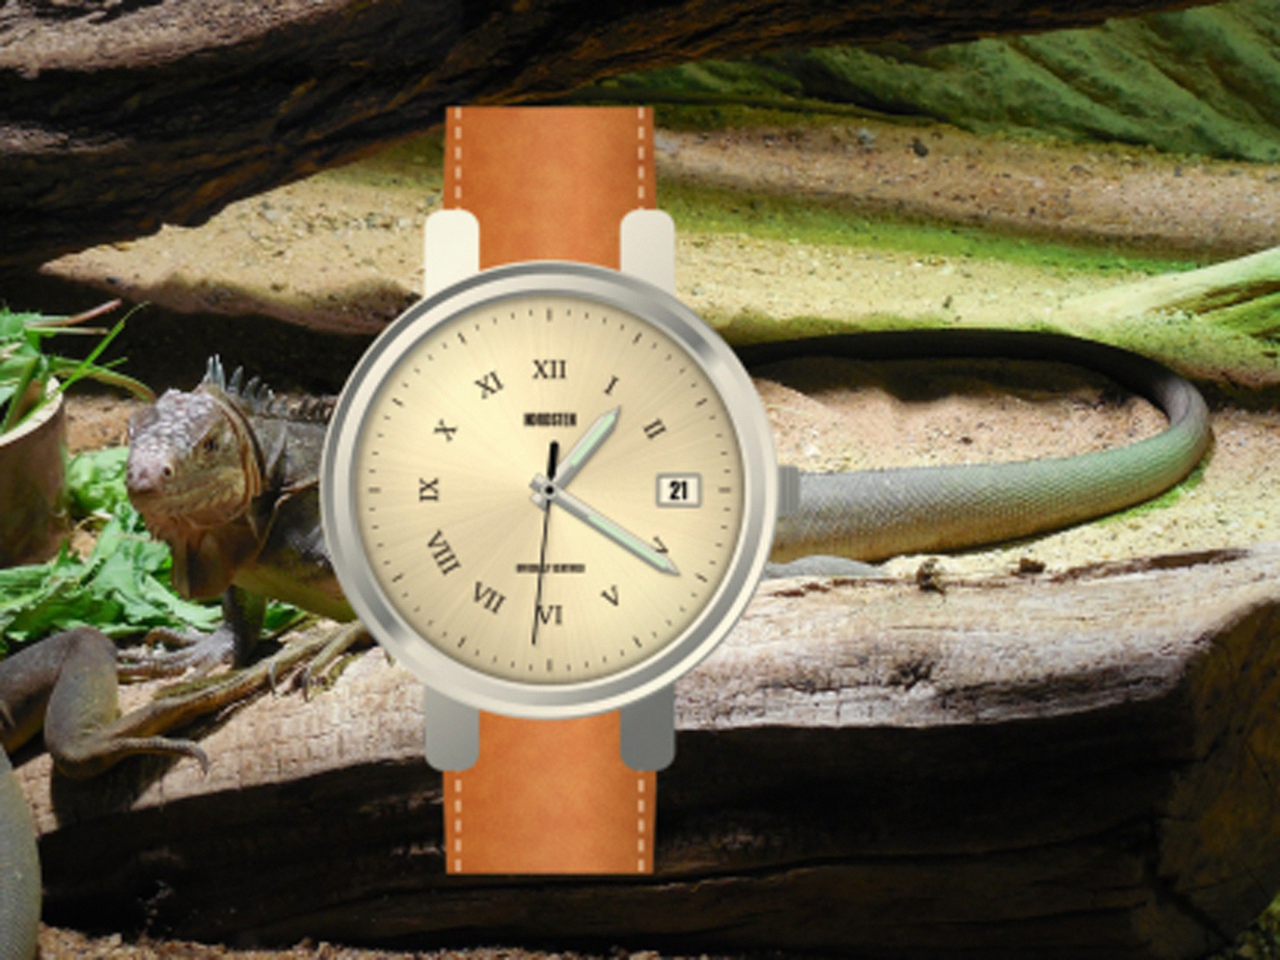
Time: {"hour": 1, "minute": 20, "second": 31}
